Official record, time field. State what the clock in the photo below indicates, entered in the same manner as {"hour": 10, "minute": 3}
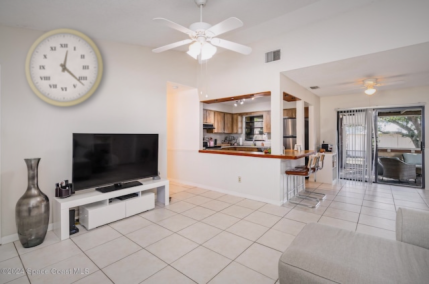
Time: {"hour": 12, "minute": 22}
